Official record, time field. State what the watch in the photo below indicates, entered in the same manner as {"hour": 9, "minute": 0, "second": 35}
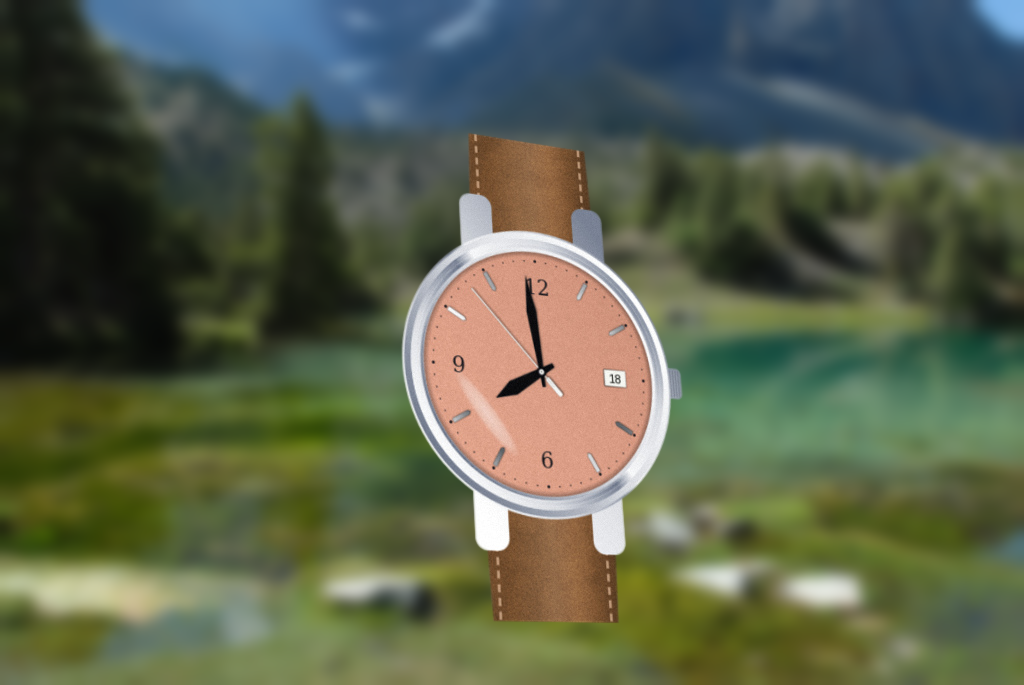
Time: {"hour": 7, "minute": 58, "second": 53}
